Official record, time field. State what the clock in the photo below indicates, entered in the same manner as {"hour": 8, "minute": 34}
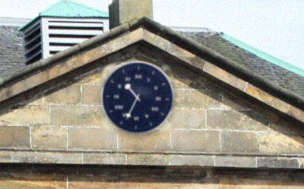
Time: {"hour": 10, "minute": 34}
